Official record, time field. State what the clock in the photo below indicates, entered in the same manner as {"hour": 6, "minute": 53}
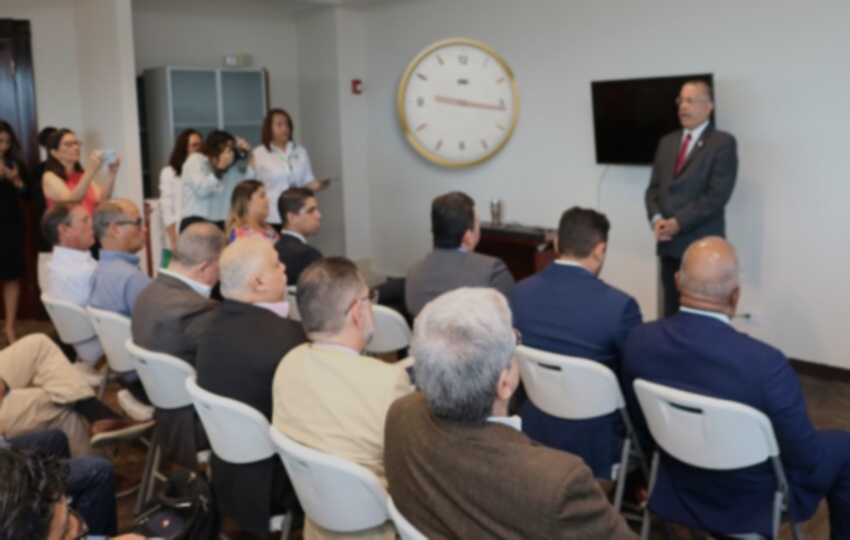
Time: {"hour": 9, "minute": 16}
